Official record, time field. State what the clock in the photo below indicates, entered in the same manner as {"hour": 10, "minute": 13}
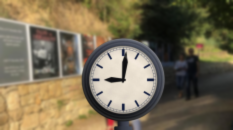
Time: {"hour": 9, "minute": 1}
